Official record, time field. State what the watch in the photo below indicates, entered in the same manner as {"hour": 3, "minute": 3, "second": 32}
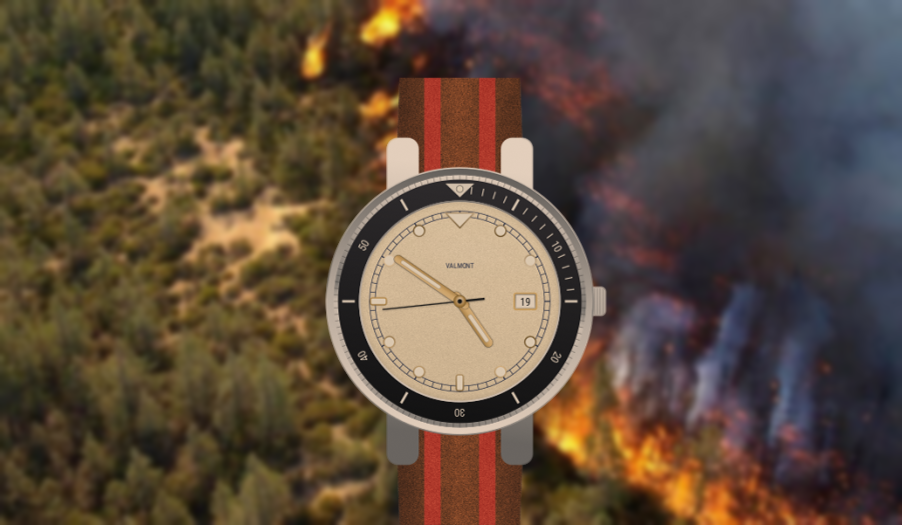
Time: {"hour": 4, "minute": 50, "second": 44}
